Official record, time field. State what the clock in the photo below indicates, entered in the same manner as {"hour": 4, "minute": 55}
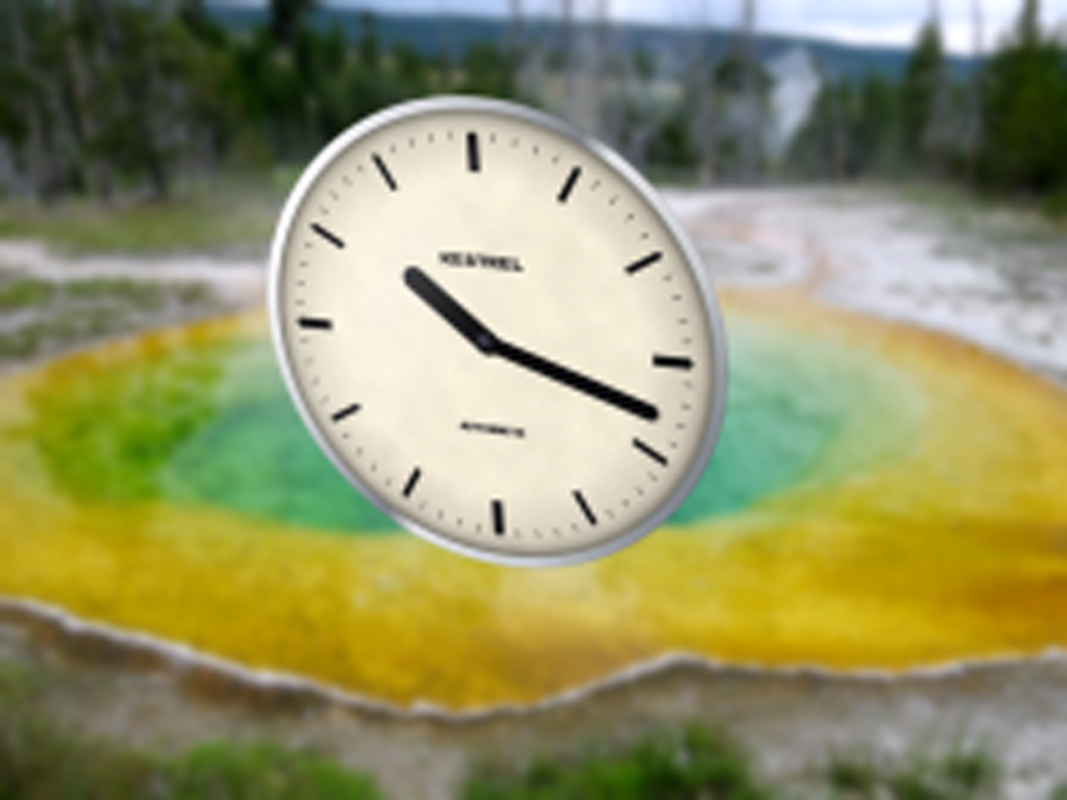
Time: {"hour": 10, "minute": 18}
